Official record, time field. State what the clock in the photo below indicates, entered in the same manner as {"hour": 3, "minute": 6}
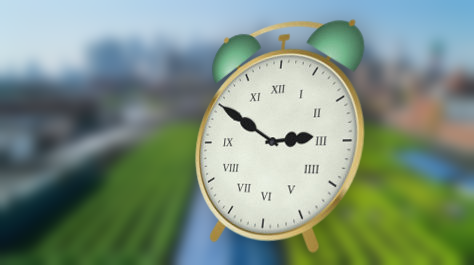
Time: {"hour": 2, "minute": 50}
